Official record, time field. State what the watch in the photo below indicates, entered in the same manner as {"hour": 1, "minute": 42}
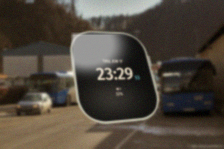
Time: {"hour": 23, "minute": 29}
